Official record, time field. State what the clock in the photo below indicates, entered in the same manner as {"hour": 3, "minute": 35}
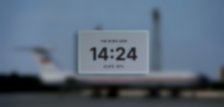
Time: {"hour": 14, "minute": 24}
